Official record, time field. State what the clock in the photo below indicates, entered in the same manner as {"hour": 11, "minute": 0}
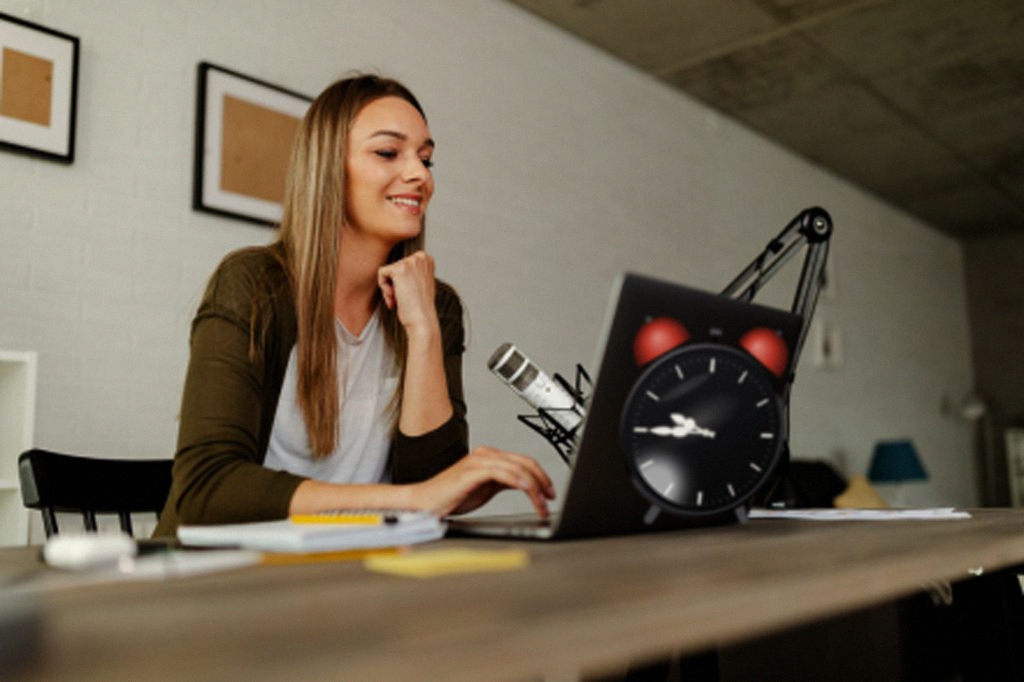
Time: {"hour": 9, "minute": 45}
